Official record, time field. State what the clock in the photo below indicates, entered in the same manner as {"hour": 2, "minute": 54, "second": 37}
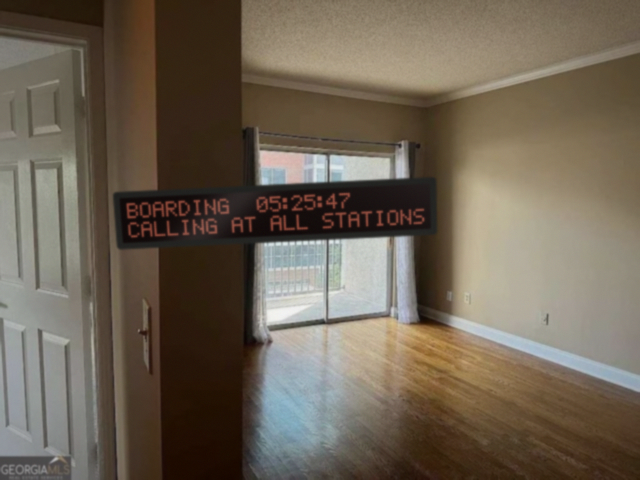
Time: {"hour": 5, "minute": 25, "second": 47}
